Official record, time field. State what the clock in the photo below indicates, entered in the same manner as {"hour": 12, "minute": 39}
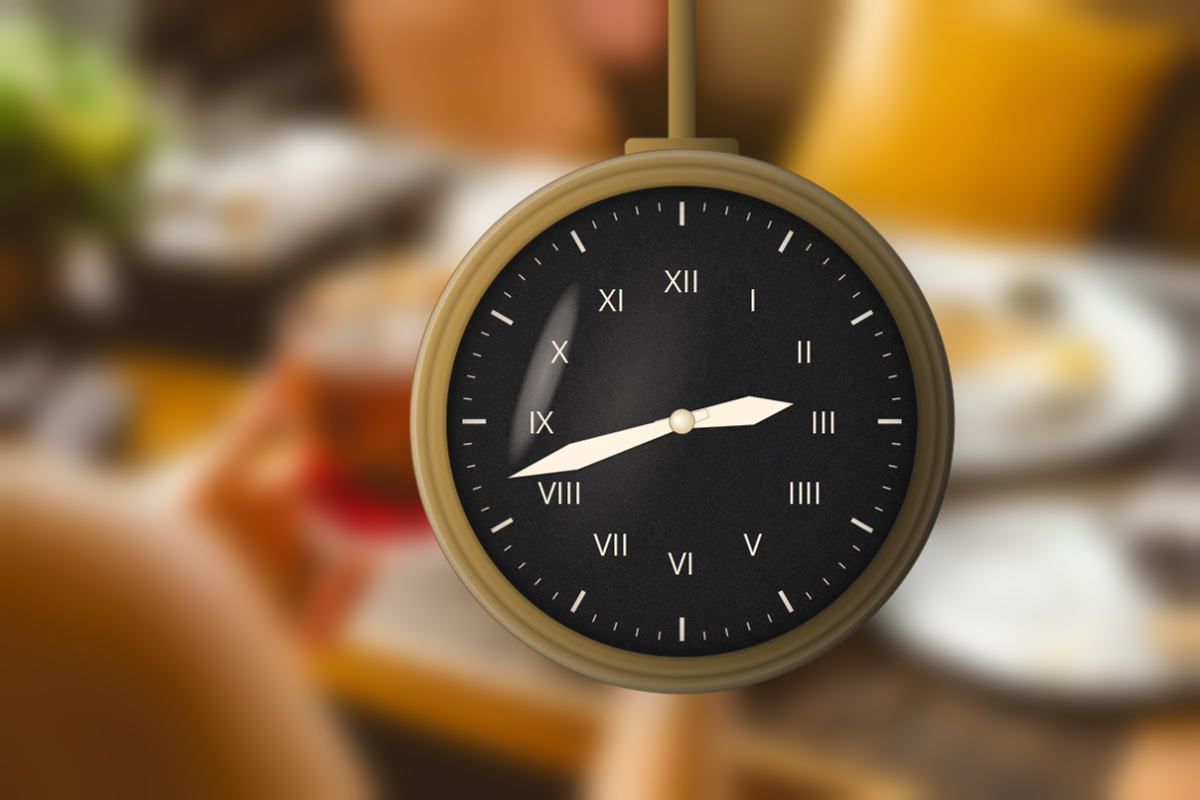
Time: {"hour": 2, "minute": 42}
